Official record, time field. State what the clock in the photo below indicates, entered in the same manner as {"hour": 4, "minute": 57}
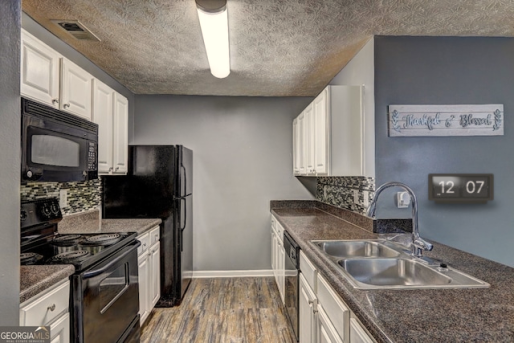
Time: {"hour": 12, "minute": 7}
